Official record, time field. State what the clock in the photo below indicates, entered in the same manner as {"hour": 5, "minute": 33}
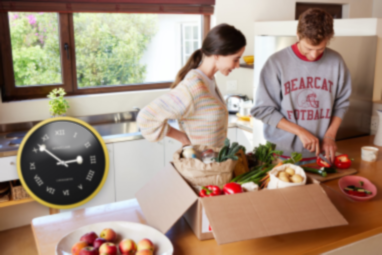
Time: {"hour": 2, "minute": 52}
